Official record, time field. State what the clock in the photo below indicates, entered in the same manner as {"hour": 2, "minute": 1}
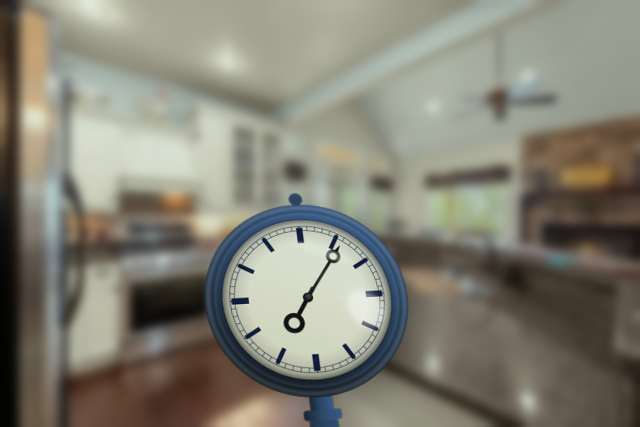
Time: {"hour": 7, "minute": 6}
